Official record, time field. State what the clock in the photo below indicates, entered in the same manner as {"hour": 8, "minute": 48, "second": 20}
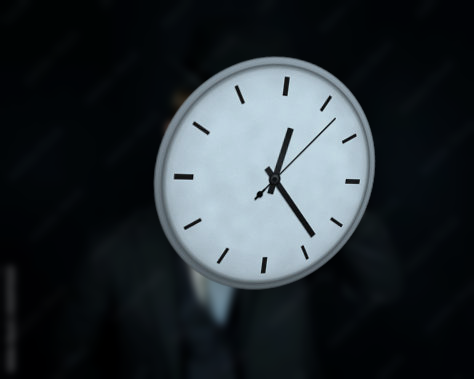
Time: {"hour": 12, "minute": 23, "second": 7}
